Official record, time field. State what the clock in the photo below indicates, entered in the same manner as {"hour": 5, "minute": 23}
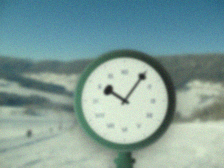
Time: {"hour": 10, "minute": 6}
